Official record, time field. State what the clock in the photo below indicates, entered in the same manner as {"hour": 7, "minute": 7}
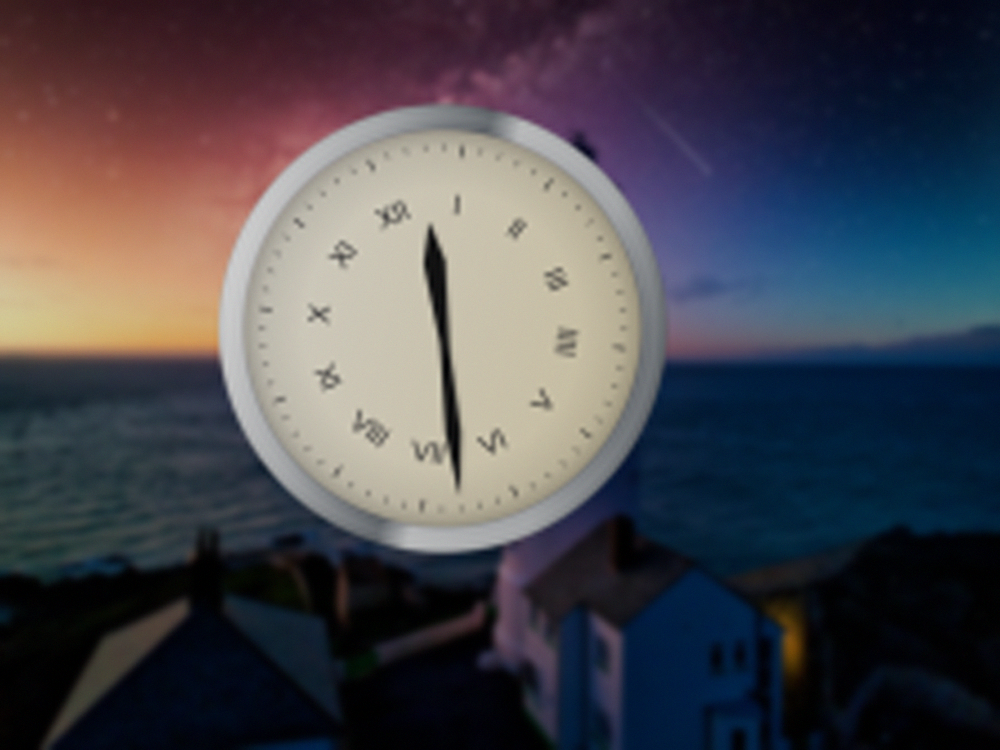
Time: {"hour": 12, "minute": 33}
